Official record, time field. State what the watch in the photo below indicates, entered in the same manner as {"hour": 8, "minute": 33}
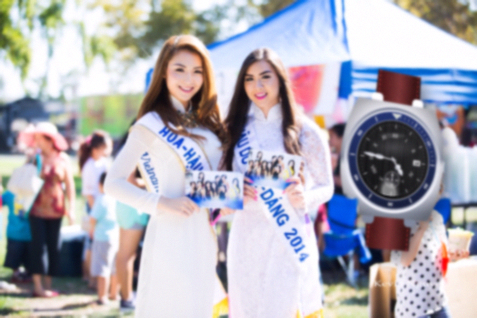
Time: {"hour": 4, "minute": 46}
